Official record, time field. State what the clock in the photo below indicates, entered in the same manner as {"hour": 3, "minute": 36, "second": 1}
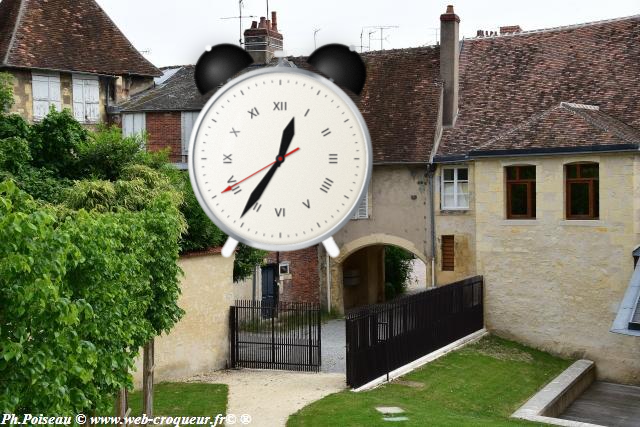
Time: {"hour": 12, "minute": 35, "second": 40}
